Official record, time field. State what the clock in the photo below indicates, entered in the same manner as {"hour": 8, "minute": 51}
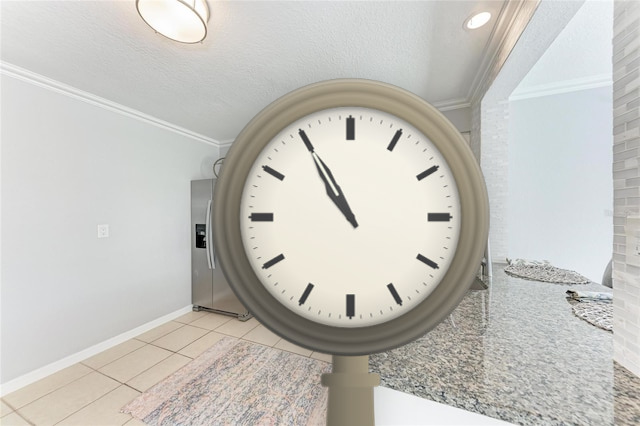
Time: {"hour": 10, "minute": 55}
